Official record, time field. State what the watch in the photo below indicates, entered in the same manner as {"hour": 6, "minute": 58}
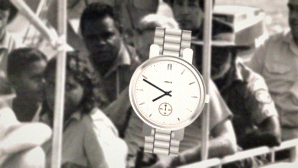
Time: {"hour": 7, "minute": 49}
